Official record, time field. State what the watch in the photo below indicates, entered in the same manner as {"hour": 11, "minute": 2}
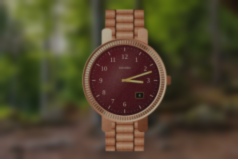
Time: {"hour": 3, "minute": 12}
